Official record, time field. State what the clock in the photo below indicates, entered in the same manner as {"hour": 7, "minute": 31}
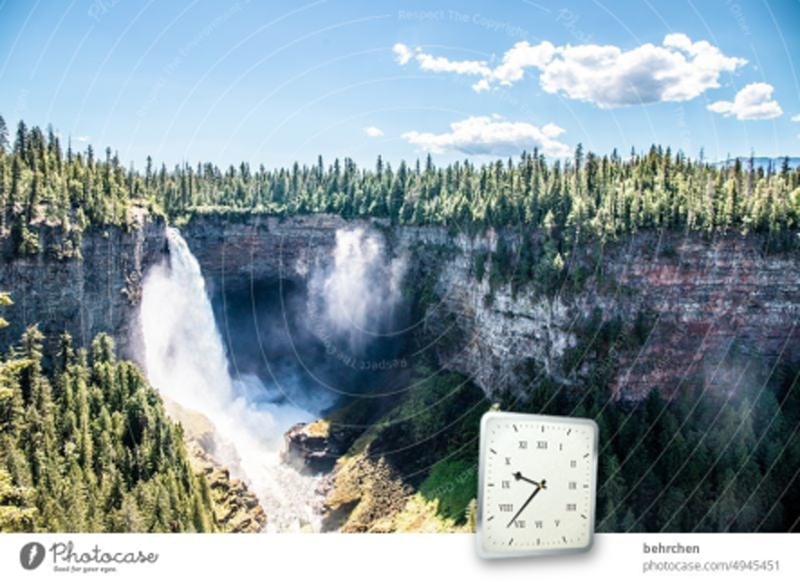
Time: {"hour": 9, "minute": 37}
